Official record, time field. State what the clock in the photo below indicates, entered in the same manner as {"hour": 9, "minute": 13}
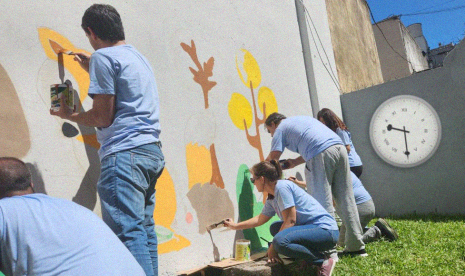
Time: {"hour": 9, "minute": 29}
